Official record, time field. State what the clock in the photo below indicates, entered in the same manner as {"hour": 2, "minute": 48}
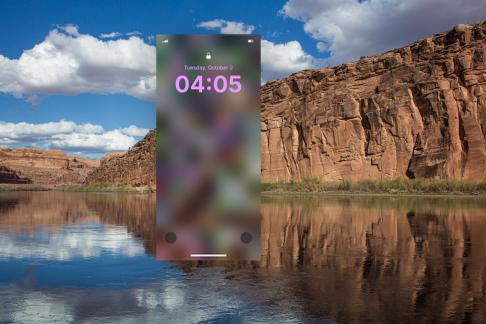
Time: {"hour": 4, "minute": 5}
